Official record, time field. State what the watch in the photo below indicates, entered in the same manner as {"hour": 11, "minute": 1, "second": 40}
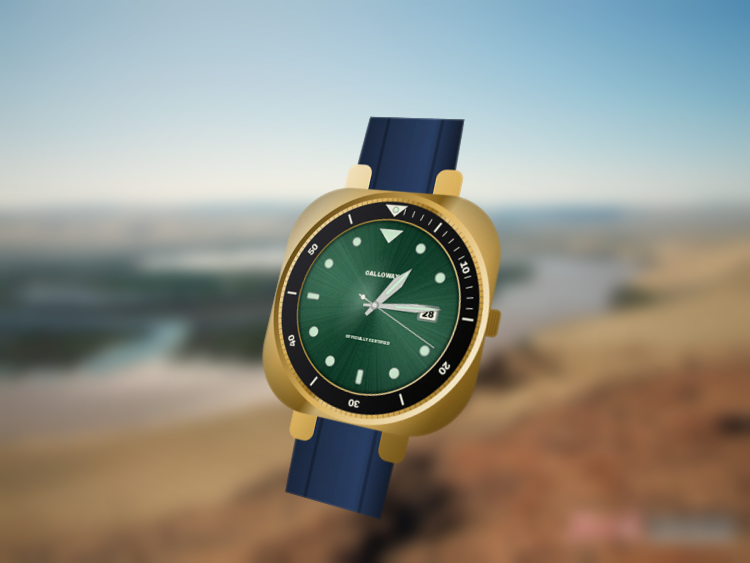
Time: {"hour": 1, "minute": 14, "second": 19}
